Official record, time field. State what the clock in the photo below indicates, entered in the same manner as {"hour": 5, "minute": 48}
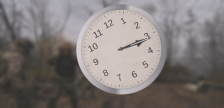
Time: {"hour": 3, "minute": 16}
